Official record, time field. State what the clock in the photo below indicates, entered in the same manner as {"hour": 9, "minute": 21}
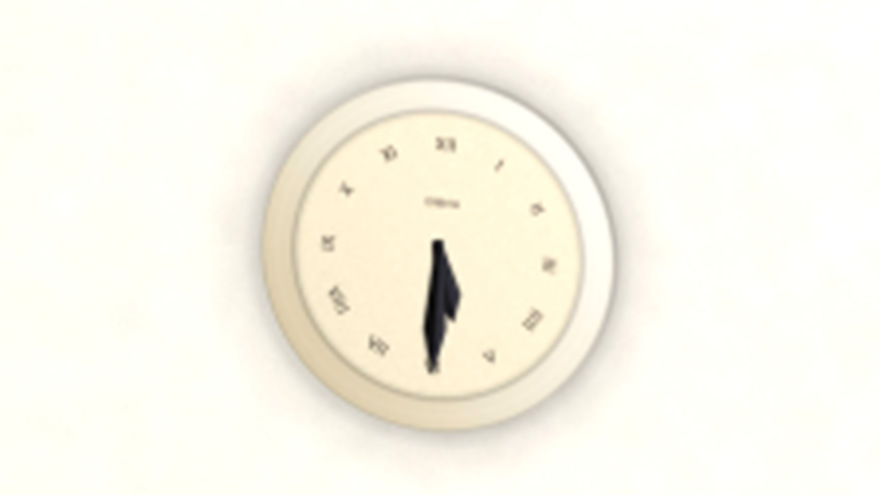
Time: {"hour": 5, "minute": 30}
